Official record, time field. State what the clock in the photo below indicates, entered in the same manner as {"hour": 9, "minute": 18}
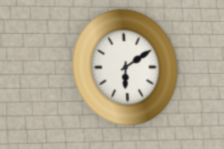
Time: {"hour": 6, "minute": 10}
